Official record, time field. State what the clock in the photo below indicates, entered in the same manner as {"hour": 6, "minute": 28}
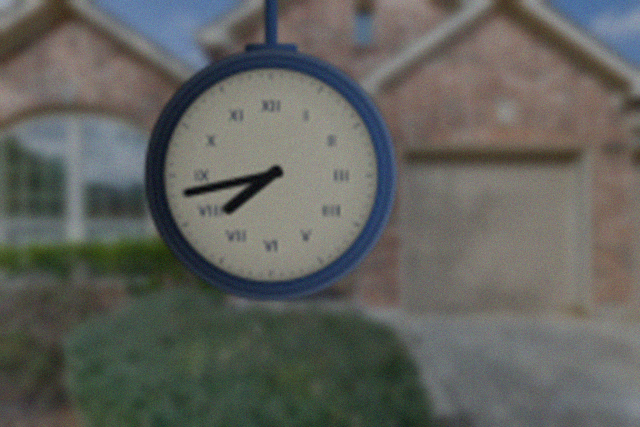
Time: {"hour": 7, "minute": 43}
